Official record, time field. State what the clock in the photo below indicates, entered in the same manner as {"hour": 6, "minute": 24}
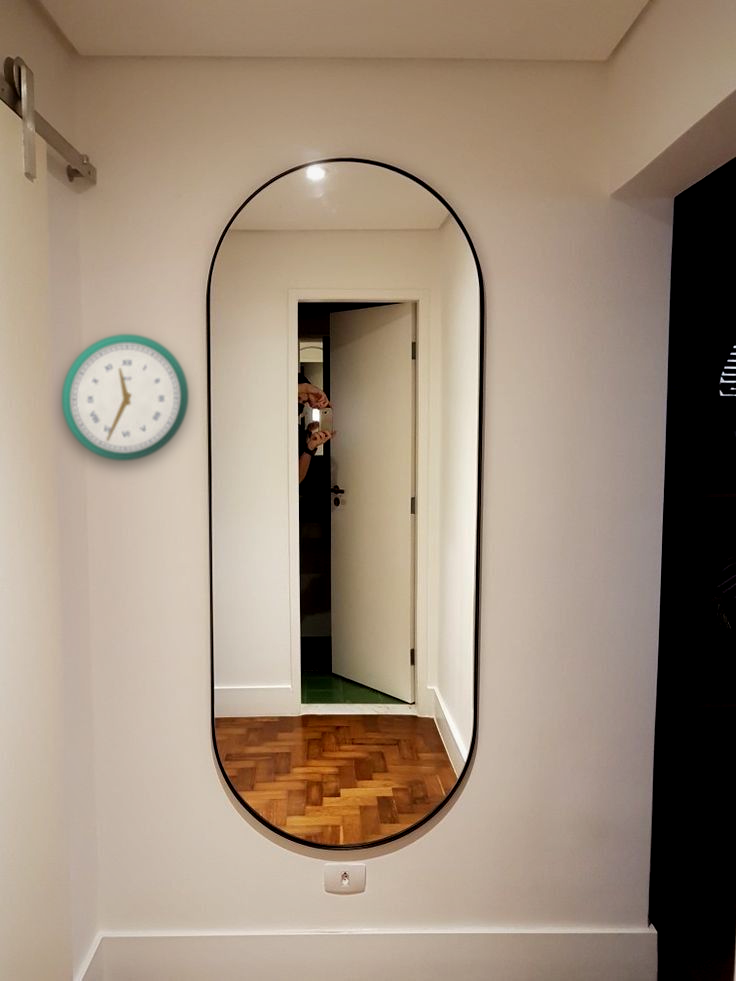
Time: {"hour": 11, "minute": 34}
